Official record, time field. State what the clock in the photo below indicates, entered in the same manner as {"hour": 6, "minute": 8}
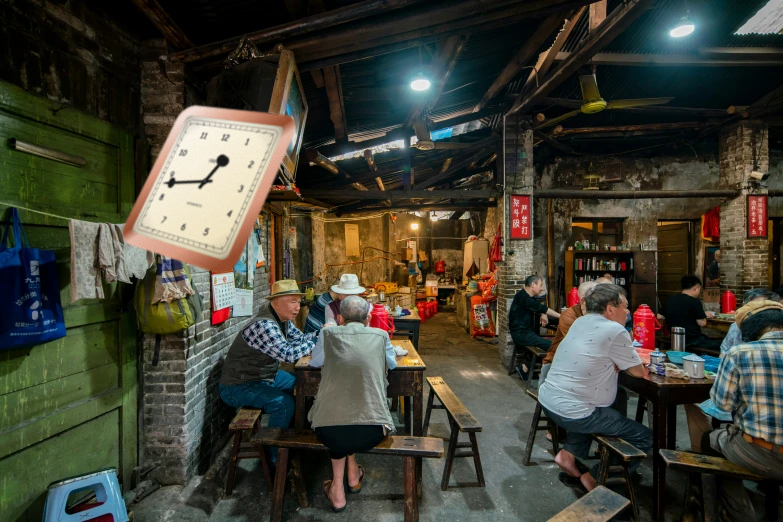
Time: {"hour": 12, "minute": 43}
